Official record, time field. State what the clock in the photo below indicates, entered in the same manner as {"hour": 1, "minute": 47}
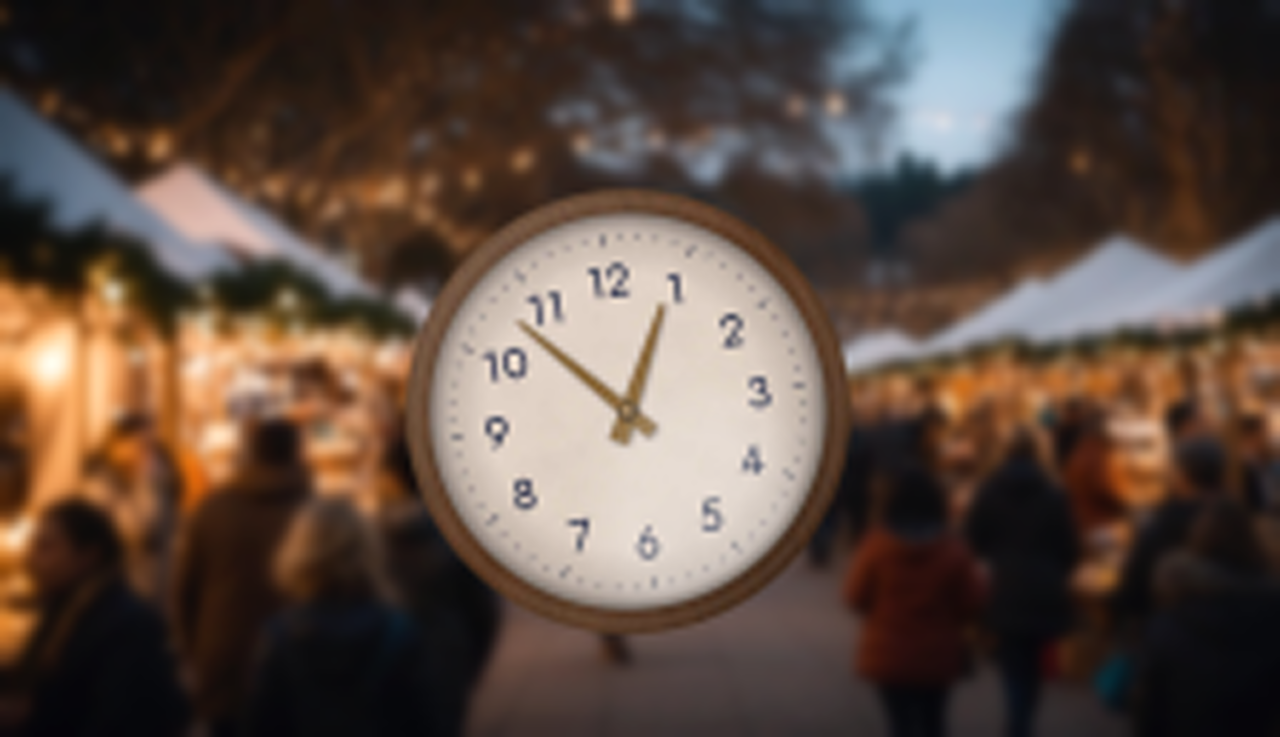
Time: {"hour": 12, "minute": 53}
